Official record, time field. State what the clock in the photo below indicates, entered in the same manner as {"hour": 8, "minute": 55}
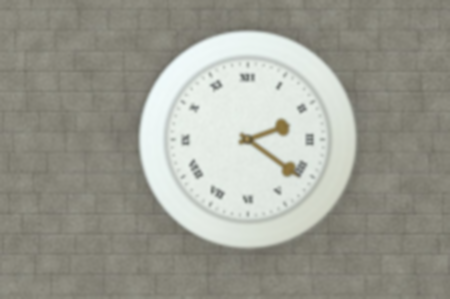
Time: {"hour": 2, "minute": 21}
